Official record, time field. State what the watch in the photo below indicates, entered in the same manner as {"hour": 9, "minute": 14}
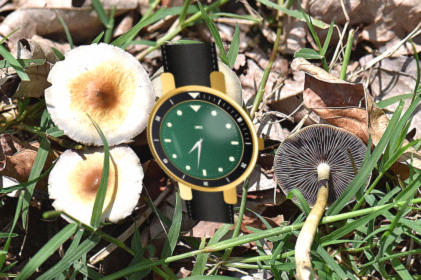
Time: {"hour": 7, "minute": 32}
